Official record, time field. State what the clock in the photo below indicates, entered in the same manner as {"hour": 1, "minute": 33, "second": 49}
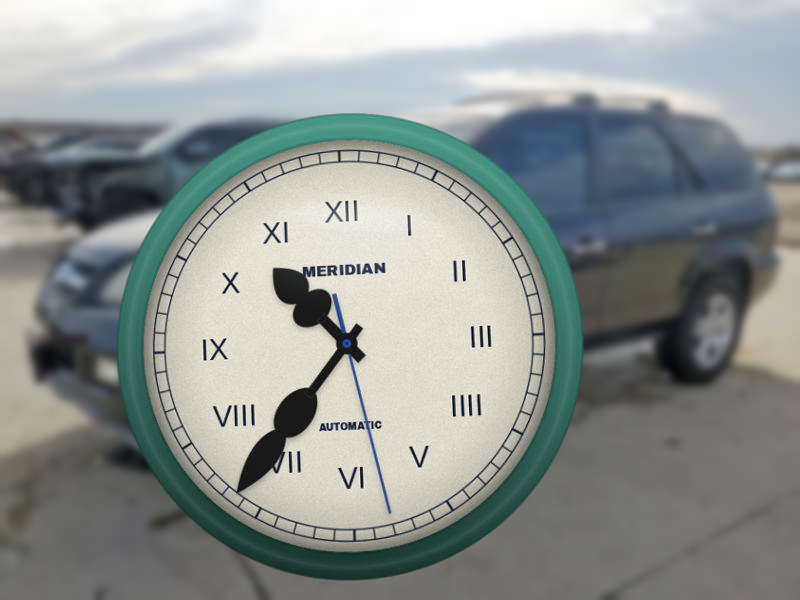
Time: {"hour": 10, "minute": 36, "second": 28}
